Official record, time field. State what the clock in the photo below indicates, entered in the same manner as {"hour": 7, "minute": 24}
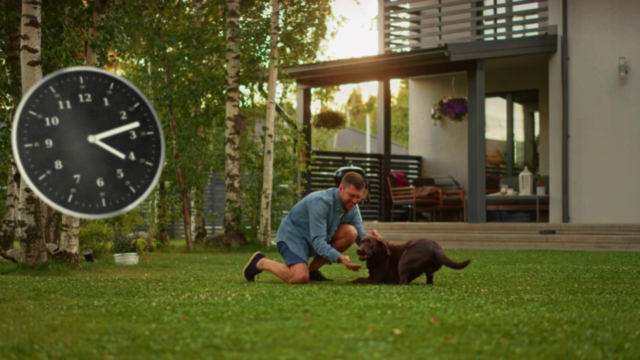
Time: {"hour": 4, "minute": 13}
